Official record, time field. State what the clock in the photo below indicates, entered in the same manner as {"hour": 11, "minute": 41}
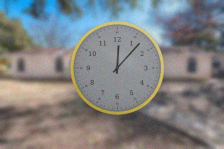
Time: {"hour": 12, "minute": 7}
